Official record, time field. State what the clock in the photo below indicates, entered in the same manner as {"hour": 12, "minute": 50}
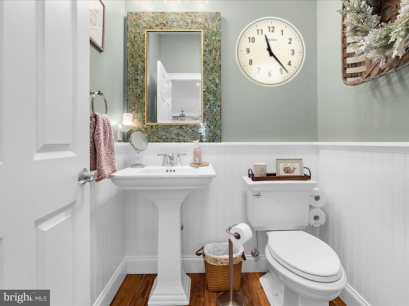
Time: {"hour": 11, "minute": 23}
